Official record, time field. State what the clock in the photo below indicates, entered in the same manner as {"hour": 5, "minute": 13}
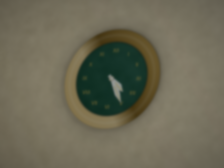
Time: {"hour": 4, "minute": 25}
